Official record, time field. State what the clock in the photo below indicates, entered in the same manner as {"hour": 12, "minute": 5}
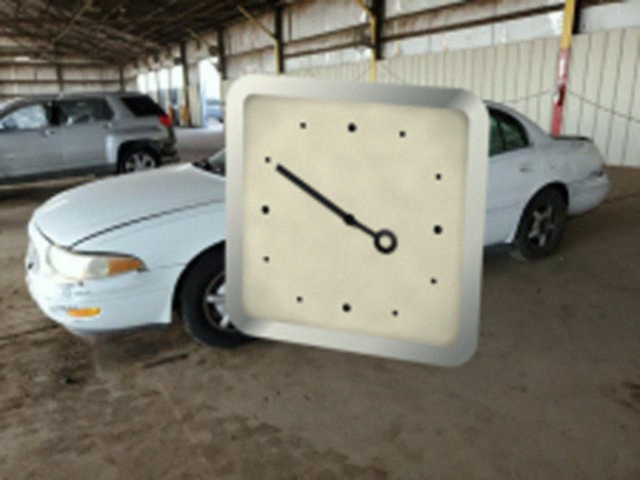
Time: {"hour": 3, "minute": 50}
